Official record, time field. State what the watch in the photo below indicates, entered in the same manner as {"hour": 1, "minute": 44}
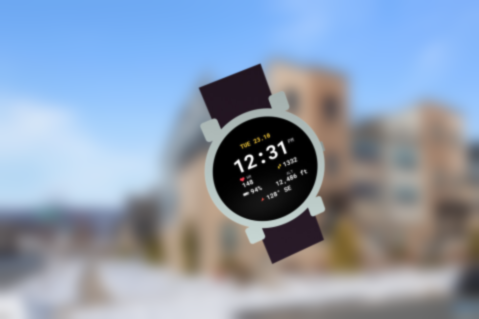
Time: {"hour": 12, "minute": 31}
